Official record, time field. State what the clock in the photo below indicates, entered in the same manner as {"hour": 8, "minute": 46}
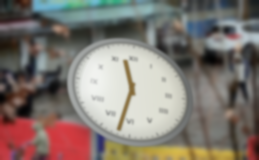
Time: {"hour": 11, "minute": 32}
